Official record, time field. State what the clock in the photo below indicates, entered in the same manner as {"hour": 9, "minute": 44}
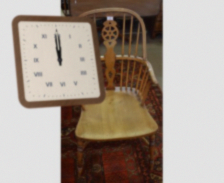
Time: {"hour": 12, "minute": 0}
